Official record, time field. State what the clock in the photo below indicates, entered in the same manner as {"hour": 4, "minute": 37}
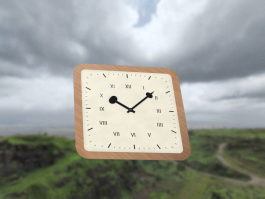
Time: {"hour": 10, "minute": 8}
